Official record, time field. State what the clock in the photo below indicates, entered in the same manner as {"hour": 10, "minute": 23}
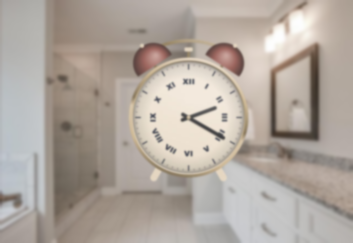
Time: {"hour": 2, "minute": 20}
